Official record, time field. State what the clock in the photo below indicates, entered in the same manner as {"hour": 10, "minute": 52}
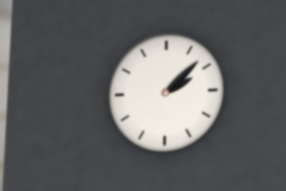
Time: {"hour": 2, "minute": 8}
